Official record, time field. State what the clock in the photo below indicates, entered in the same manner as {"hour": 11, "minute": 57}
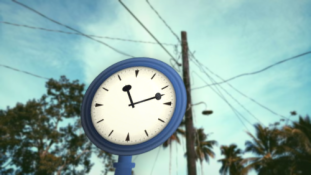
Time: {"hour": 11, "minute": 12}
